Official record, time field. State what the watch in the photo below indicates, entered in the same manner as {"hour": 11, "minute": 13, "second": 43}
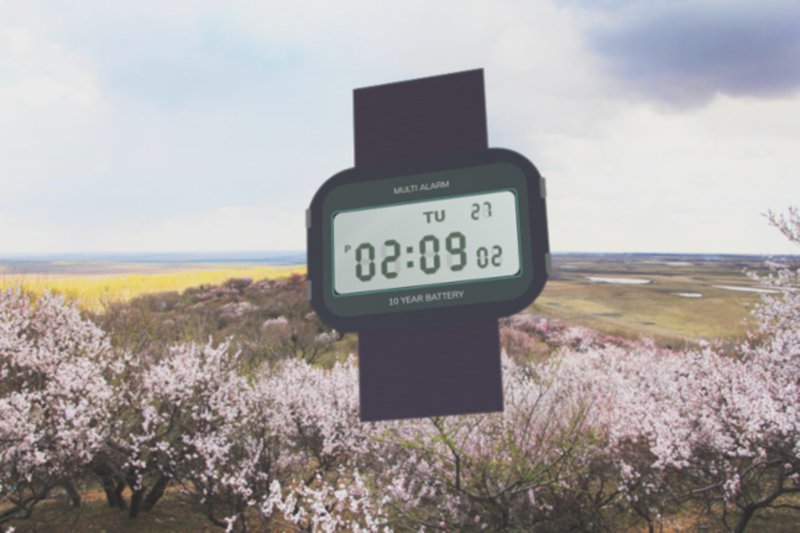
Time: {"hour": 2, "minute": 9, "second": 2}
